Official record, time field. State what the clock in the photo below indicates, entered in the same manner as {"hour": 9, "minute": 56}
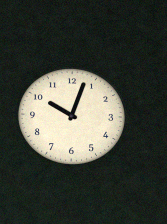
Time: {"hour": 10, "minute": 3}
